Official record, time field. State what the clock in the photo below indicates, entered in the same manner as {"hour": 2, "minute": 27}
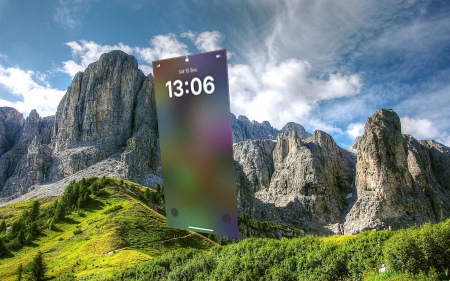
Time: {"hour": 13, "minute": 6}
